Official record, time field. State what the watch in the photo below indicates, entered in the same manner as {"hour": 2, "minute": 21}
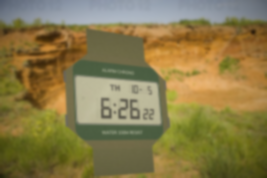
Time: {"hour": 6, "minute": 26}
